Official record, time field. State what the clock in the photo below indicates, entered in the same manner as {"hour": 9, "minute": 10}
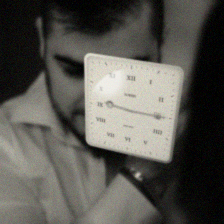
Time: {"hour": 9, "minute": 15}
